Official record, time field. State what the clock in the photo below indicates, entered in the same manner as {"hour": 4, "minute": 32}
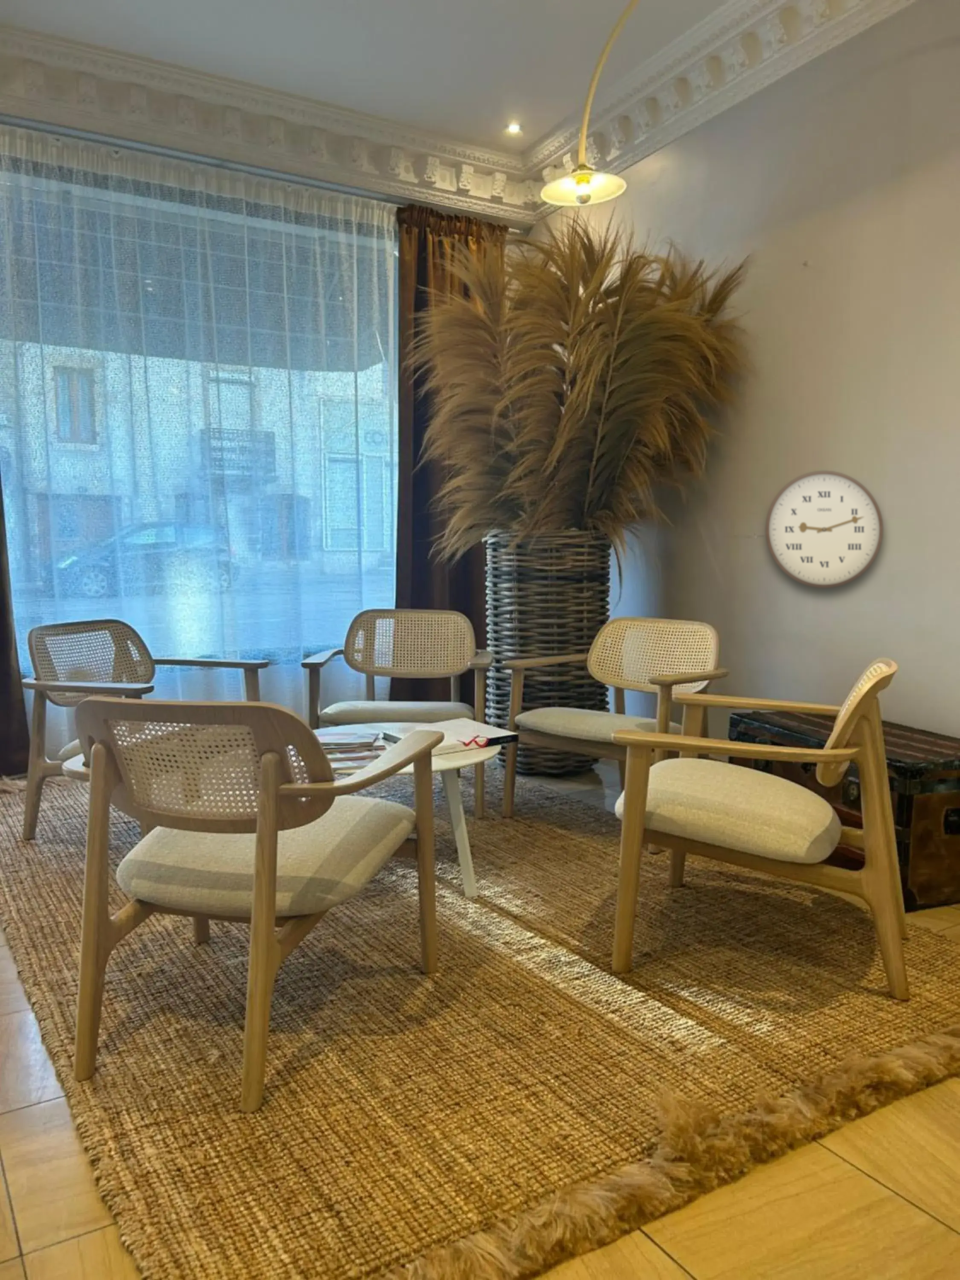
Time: {"hour": 9, "minute": 12}
